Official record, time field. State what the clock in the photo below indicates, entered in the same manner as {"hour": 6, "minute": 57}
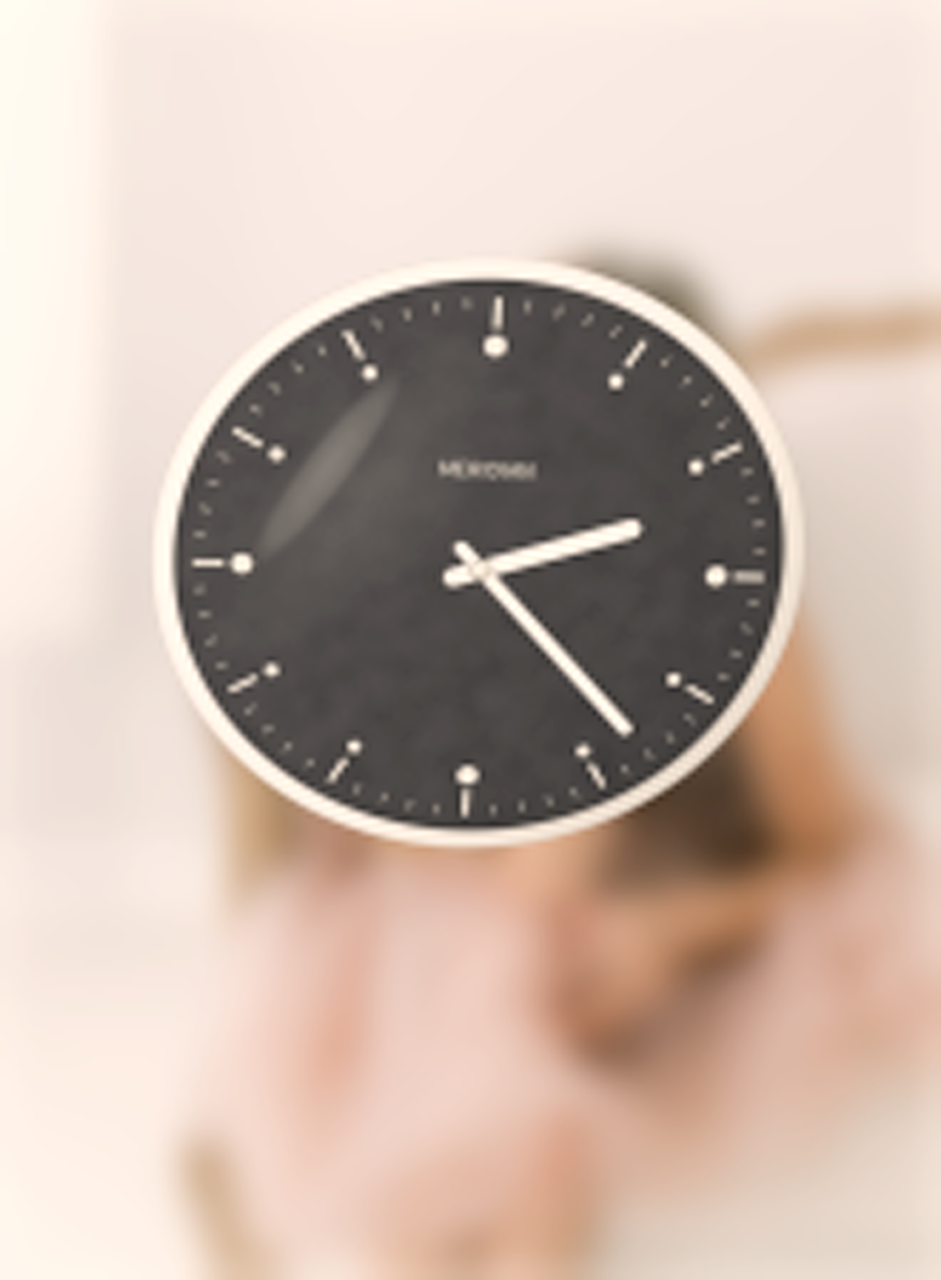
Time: {"hour": 2, "minute": 23}
